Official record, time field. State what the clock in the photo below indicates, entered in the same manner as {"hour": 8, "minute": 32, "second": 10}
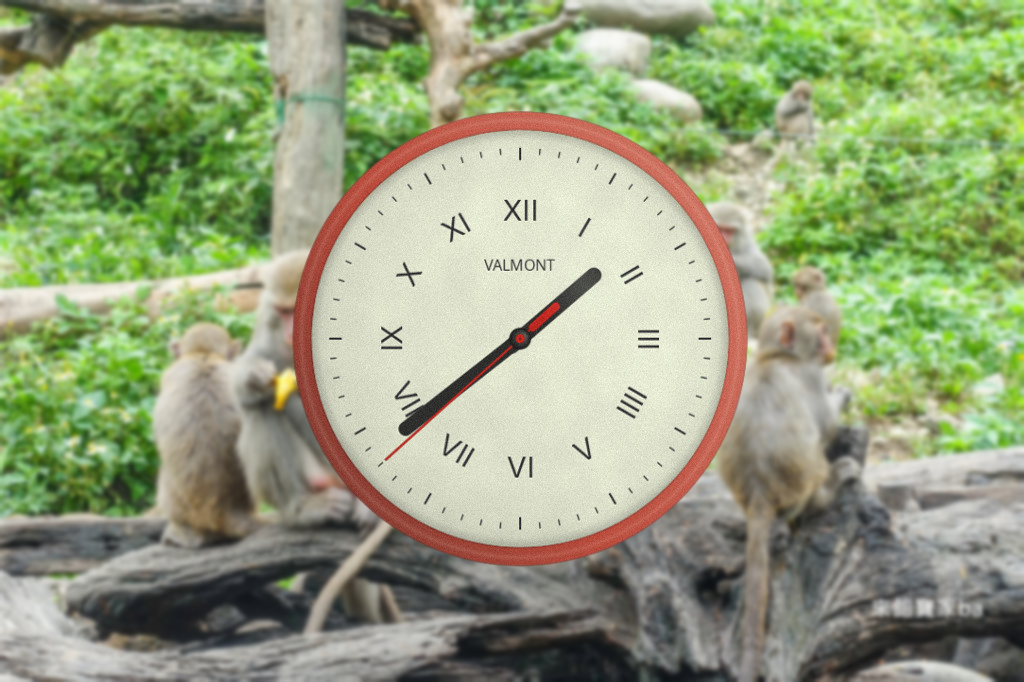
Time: {"hour": 1, "minute": 38, "second": 38}
